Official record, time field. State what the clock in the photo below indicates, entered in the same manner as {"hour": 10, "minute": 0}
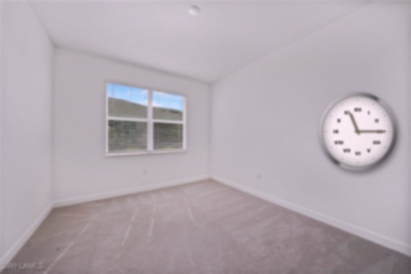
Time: {"hour": 11, "minute": 15}
